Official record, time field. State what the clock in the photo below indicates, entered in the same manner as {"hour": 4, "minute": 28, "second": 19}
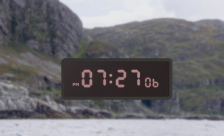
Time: {"hour": 7, "minute": 27, "second": 6}
